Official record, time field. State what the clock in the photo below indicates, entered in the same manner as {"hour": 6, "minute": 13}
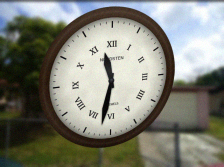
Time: {"hour": 11, "minute": 32}
